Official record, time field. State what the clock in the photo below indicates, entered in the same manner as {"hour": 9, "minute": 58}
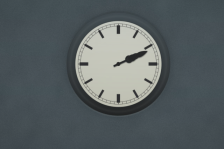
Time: {"hour": 2, "minute": 11}
